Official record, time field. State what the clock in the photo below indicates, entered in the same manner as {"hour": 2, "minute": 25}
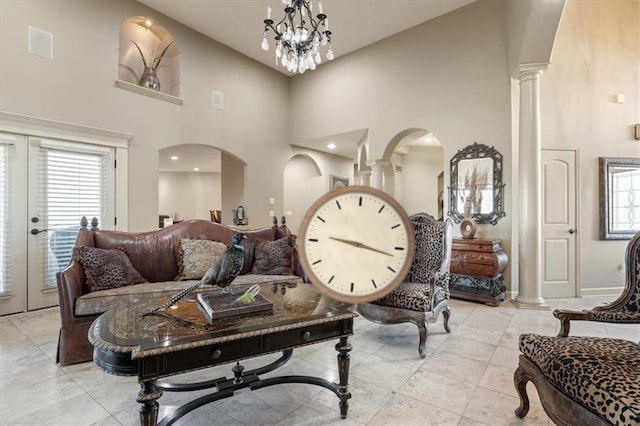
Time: {"hour": 9, "minute": 17}
